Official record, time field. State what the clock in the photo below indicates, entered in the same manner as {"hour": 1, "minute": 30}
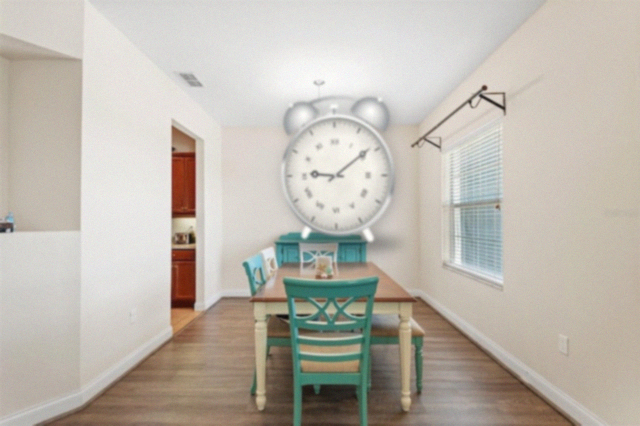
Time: {"hour": 9, "minute": 9}
